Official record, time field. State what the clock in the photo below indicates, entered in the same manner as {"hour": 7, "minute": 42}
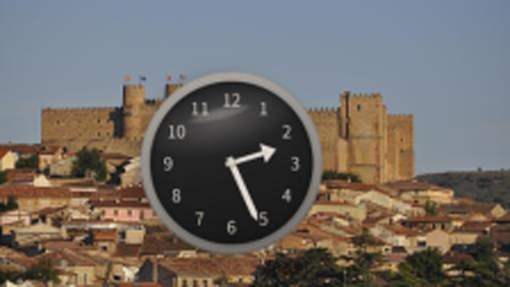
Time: {"hour": 2, "minute": 26}
